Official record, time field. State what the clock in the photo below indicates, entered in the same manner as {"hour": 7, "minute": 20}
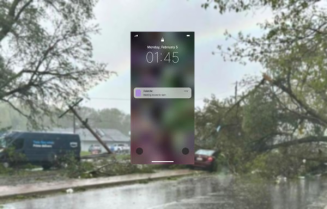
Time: {"hour": 1, "minute": 45}
